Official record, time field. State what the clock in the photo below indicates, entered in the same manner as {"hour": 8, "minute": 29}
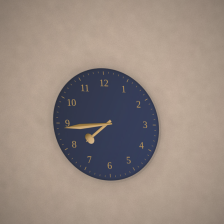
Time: {"hour": 7, "minute": 44}
